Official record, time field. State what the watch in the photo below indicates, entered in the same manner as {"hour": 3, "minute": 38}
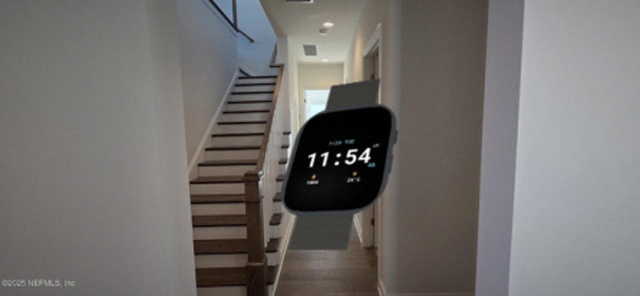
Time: {"hour": 11, "minute": 54}
